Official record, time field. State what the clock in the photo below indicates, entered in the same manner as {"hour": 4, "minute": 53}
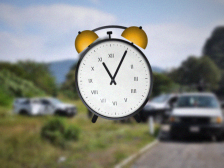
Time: {"hour": 11, "minute": 5}
